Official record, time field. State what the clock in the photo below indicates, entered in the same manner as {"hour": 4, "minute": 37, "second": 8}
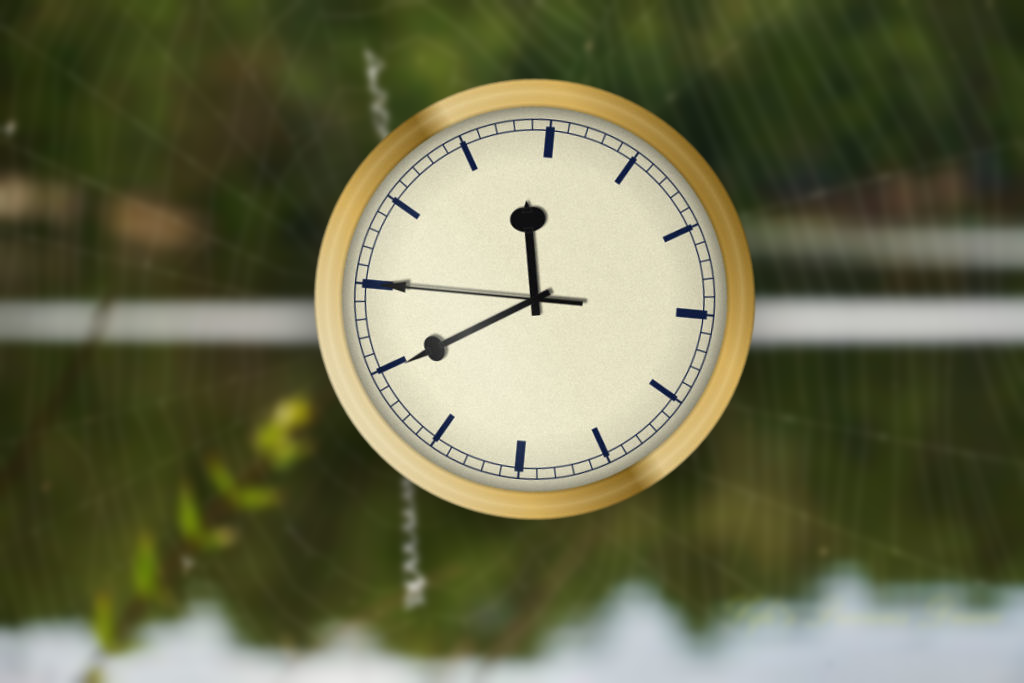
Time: {"hour": 11, "minute": 39, "second": 45}
